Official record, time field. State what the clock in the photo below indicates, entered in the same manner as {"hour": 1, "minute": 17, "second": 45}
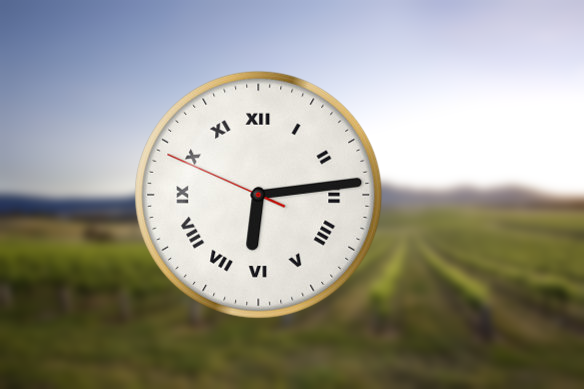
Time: {"hour": 6, "minute": 13, "second": 49}
